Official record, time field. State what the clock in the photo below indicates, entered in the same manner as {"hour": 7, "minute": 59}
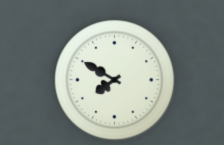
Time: {"hour": 7, "minute": 50}
